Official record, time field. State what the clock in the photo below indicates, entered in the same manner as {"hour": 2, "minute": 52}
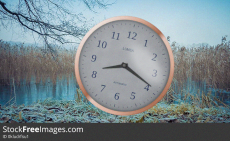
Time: {"hour": 8, "minute": 19}
